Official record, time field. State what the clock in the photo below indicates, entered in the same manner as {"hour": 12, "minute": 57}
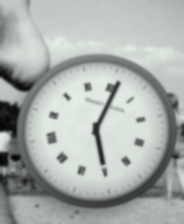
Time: {"hour": 5, "minute": 1}
